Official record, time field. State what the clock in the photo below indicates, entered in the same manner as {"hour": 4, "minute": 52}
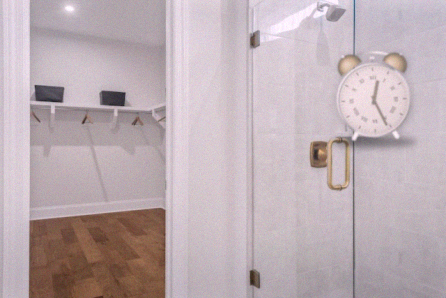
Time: {"hour": 12, "minute": 26}
